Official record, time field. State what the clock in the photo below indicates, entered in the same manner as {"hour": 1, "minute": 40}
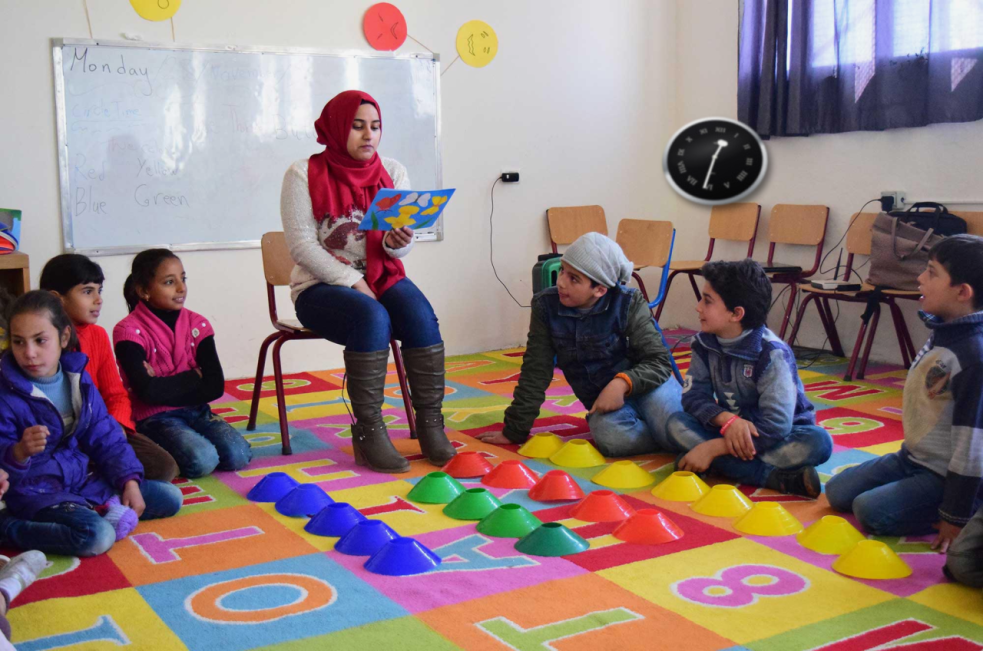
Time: {"hour": 12, "minute": 31}
